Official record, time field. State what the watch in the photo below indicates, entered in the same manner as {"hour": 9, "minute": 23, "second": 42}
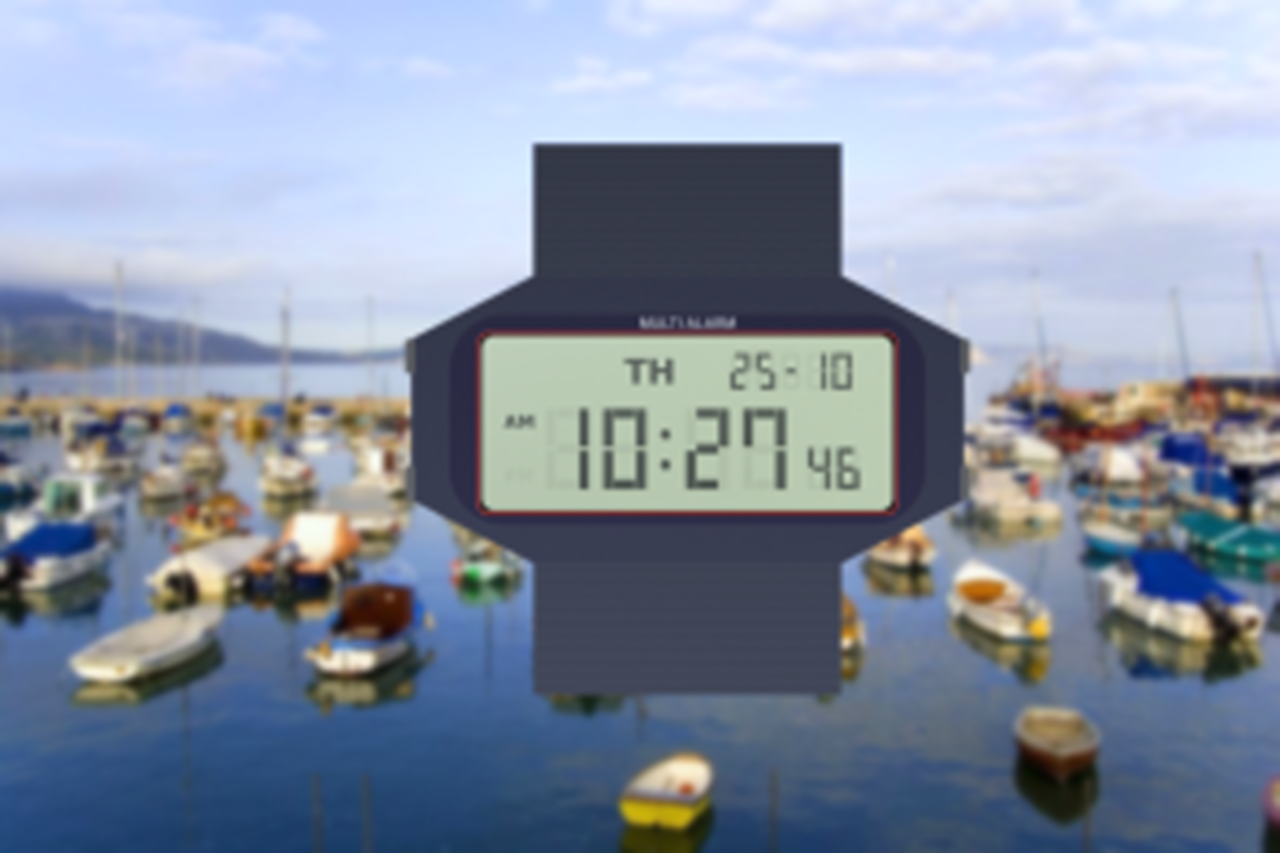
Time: {"hour": 10, "minute": 27, "second": 46}
